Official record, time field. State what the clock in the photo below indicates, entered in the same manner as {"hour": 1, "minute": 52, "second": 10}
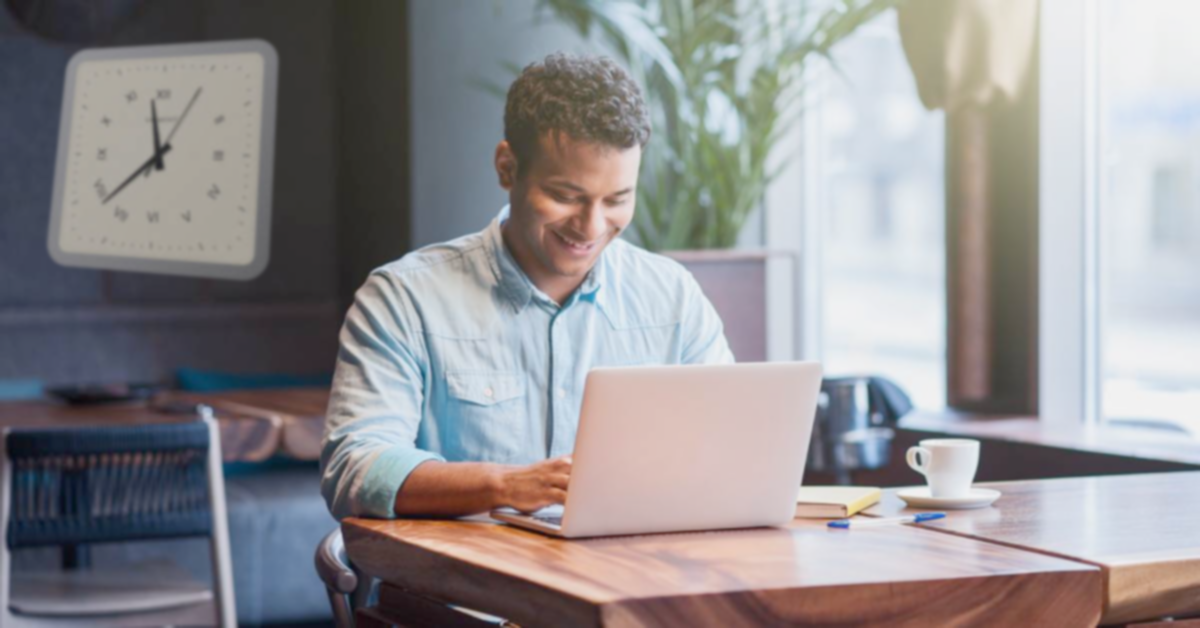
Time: {"hour": 11, "minute": 38, "second": 5}
